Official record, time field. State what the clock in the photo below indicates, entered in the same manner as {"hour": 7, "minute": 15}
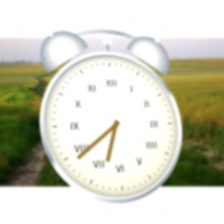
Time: {"hour": 6, "minute": 39}
